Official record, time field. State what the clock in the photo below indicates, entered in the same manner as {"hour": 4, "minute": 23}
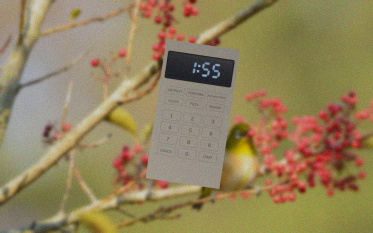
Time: {"hour": 1, "minute": 55}
